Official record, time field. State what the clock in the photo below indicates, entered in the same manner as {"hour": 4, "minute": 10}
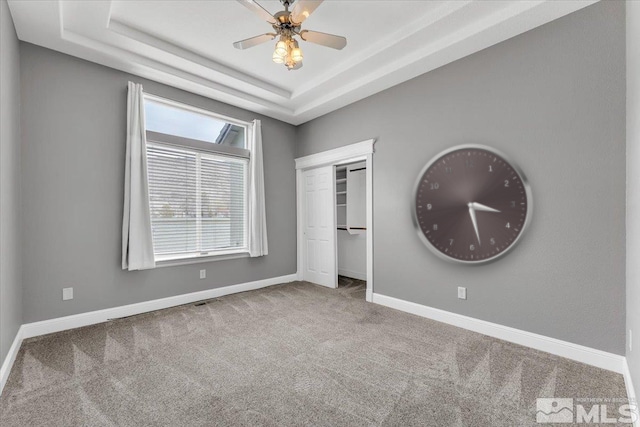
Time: {"hour": 3, "minute": 28}
